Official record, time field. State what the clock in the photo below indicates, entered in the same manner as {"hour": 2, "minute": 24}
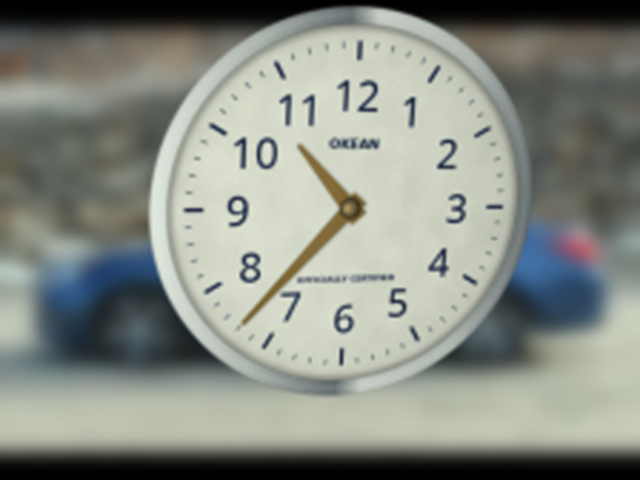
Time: {"hour": 10, "minute": 37}
